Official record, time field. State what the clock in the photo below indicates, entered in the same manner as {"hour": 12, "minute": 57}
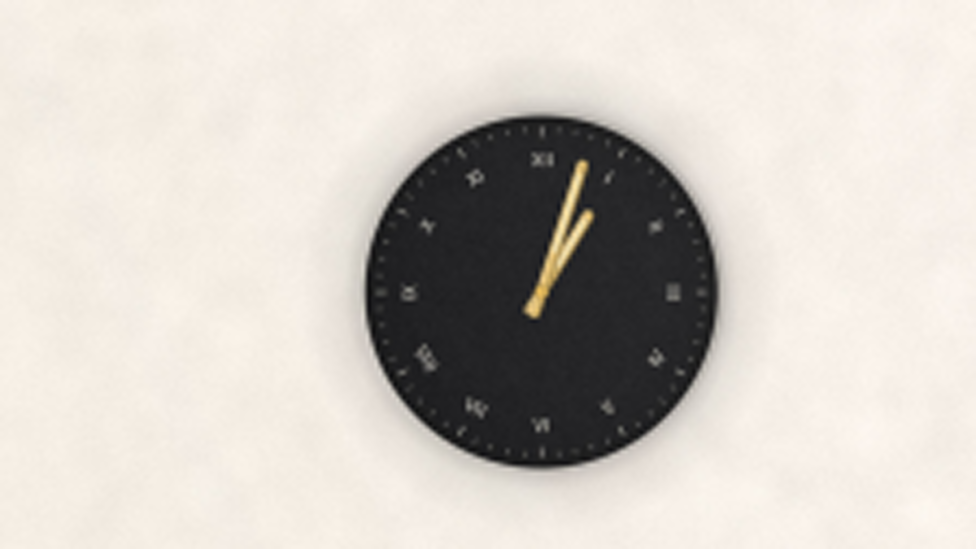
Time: {"hour": 1, "minute": 3}
